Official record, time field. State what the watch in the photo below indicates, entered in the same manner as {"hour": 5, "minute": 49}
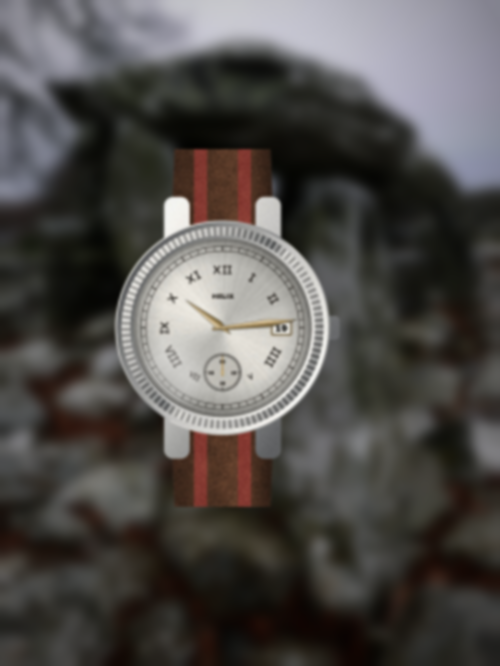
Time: {"hour": 10, "minute": 14}
